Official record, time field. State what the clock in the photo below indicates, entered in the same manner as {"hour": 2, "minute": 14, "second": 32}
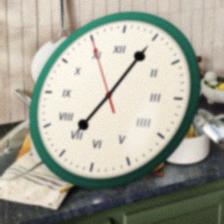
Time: {"hour": 7, "minute": 4, "second": 55}
